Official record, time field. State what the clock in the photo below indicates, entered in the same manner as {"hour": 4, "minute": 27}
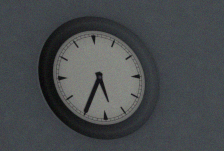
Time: {"hour": 5, "minute": 35}
